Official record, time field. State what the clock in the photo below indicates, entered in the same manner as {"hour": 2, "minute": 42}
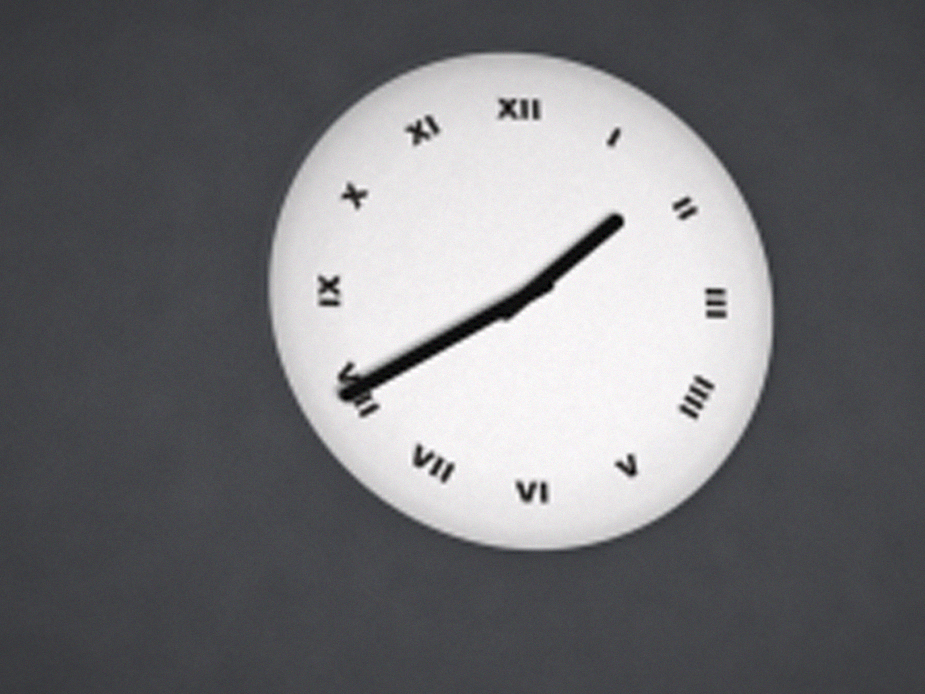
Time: {"hour": 1, "minute": 40}
